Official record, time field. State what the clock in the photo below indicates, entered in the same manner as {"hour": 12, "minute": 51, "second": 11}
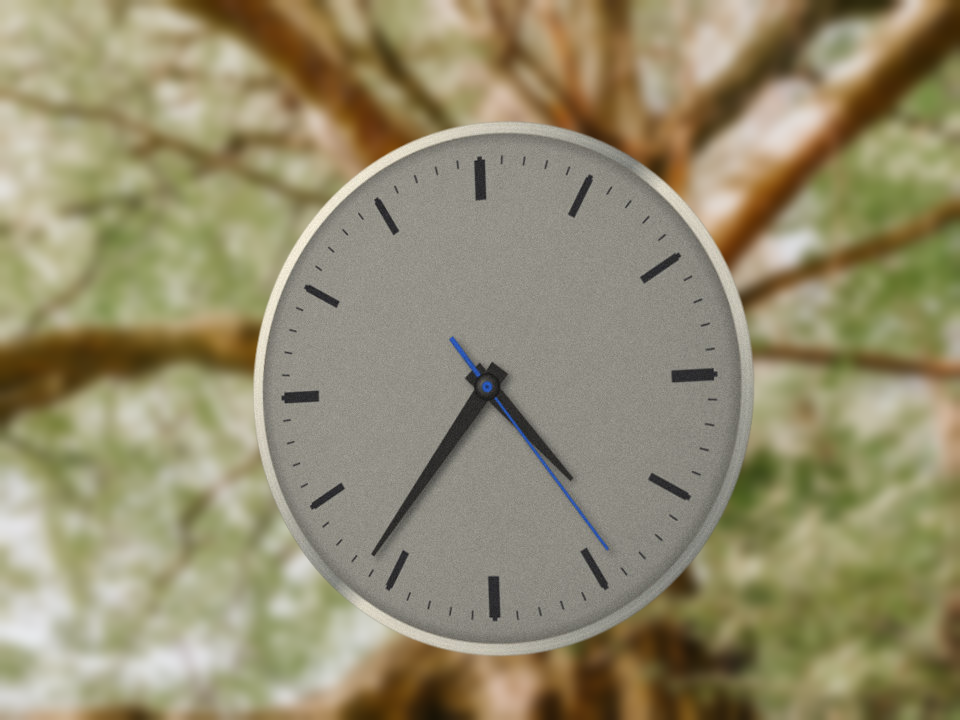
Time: {"hour": 4, "minute": 36, "second": 24}
